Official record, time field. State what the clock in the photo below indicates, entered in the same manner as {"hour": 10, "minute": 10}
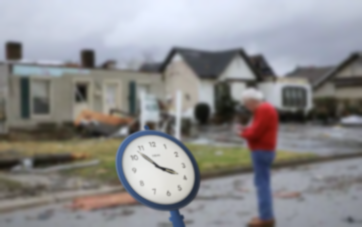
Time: {"hour": 3, "minute": 53}
